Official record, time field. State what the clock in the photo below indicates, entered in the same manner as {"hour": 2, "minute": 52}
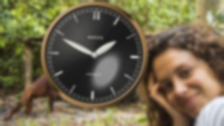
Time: {"hour": 1, "minute": 49}
